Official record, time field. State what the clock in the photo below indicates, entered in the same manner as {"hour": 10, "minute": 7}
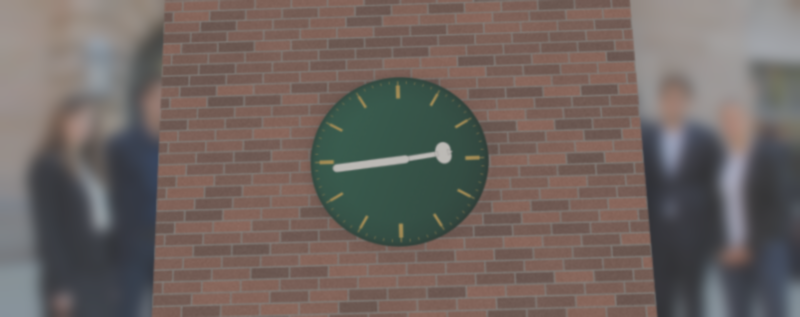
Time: {"hour": 2, "minute": 44}
